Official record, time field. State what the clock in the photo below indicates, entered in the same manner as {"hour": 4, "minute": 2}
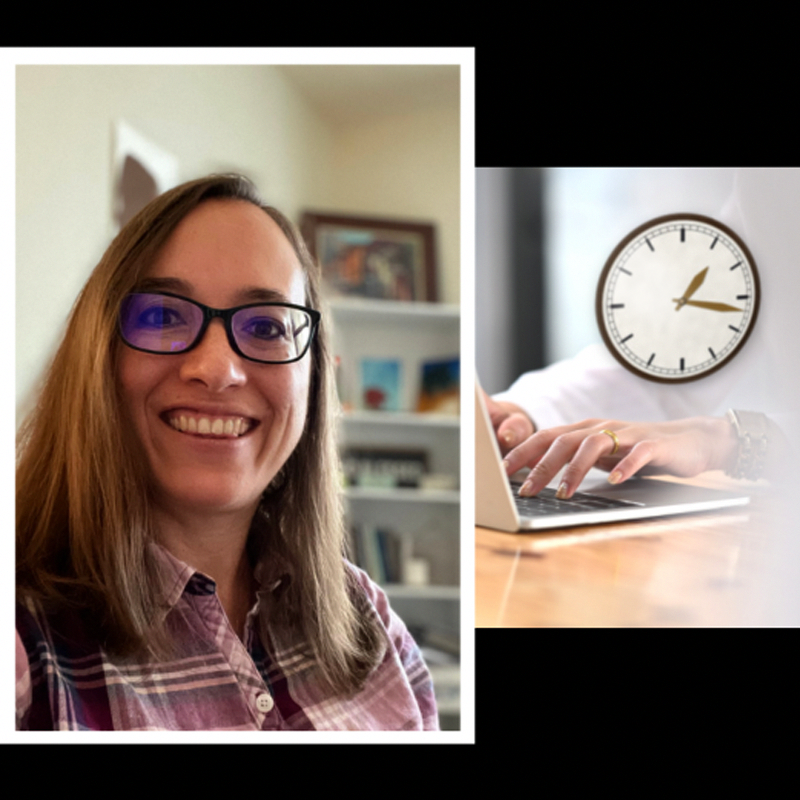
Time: {"hour": 1, "minute": 17}
